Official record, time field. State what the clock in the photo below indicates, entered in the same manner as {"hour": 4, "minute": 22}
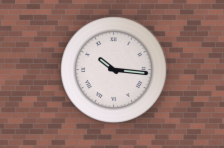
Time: {"hour": 10, "minute": 16}
